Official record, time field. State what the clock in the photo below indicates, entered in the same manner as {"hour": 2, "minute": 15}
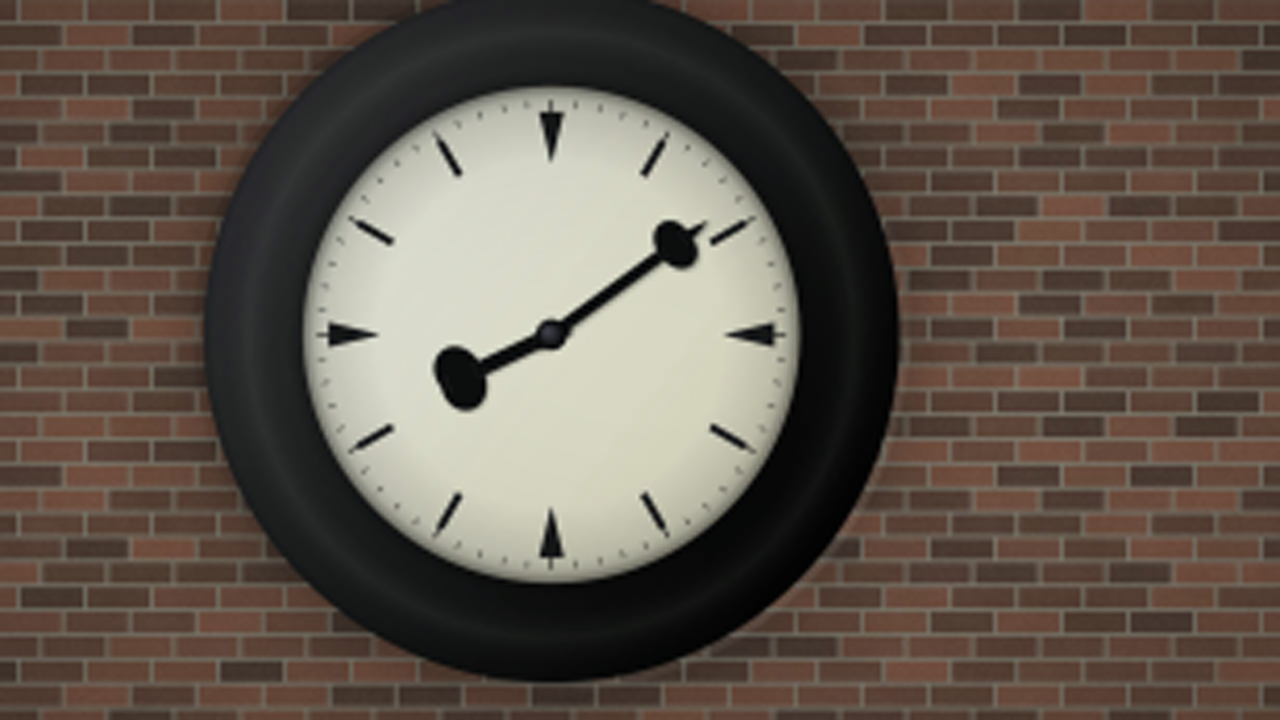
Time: {"hour": 8, "minute": 9}
